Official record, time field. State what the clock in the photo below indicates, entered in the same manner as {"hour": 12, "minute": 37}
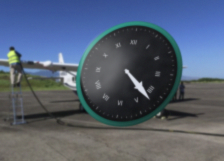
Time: {"hour": 4, "minute": 22}
